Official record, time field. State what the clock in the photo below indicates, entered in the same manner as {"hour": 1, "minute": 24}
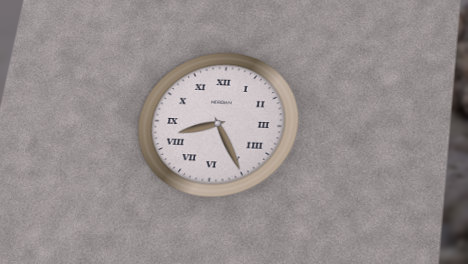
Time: {"hour": 8, "minute": 25}
